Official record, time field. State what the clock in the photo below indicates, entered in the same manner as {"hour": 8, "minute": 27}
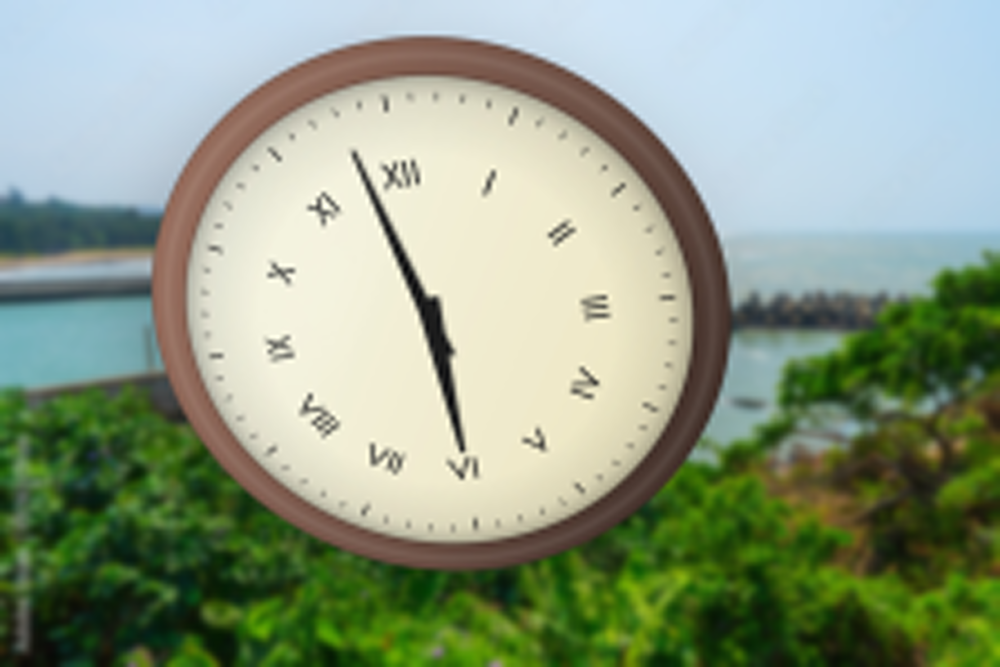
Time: {"hour": 5, "minute": 58}
